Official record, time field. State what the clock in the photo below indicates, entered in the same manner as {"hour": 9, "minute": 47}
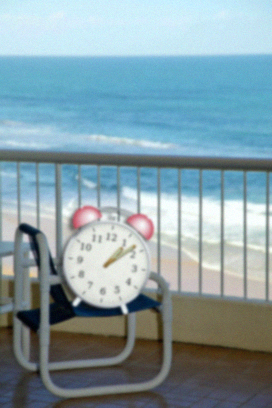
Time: {"hour": 1, "minute": 8}
